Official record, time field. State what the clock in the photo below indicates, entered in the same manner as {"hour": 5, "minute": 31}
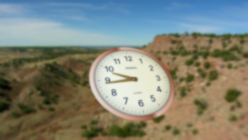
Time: {"hour": 9, "minute": 44}
